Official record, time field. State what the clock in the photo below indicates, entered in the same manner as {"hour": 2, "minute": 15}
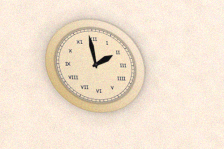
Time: {"hour": 1, "minute": 59}
